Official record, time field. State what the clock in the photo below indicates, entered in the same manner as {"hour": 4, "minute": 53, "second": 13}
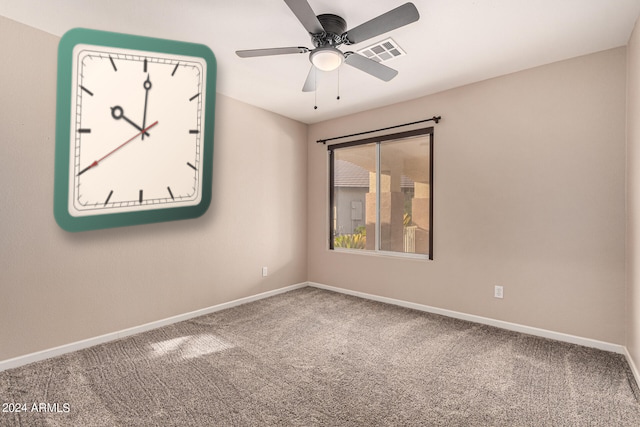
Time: {"hour": 10, "minute": 0, "second": 40}
